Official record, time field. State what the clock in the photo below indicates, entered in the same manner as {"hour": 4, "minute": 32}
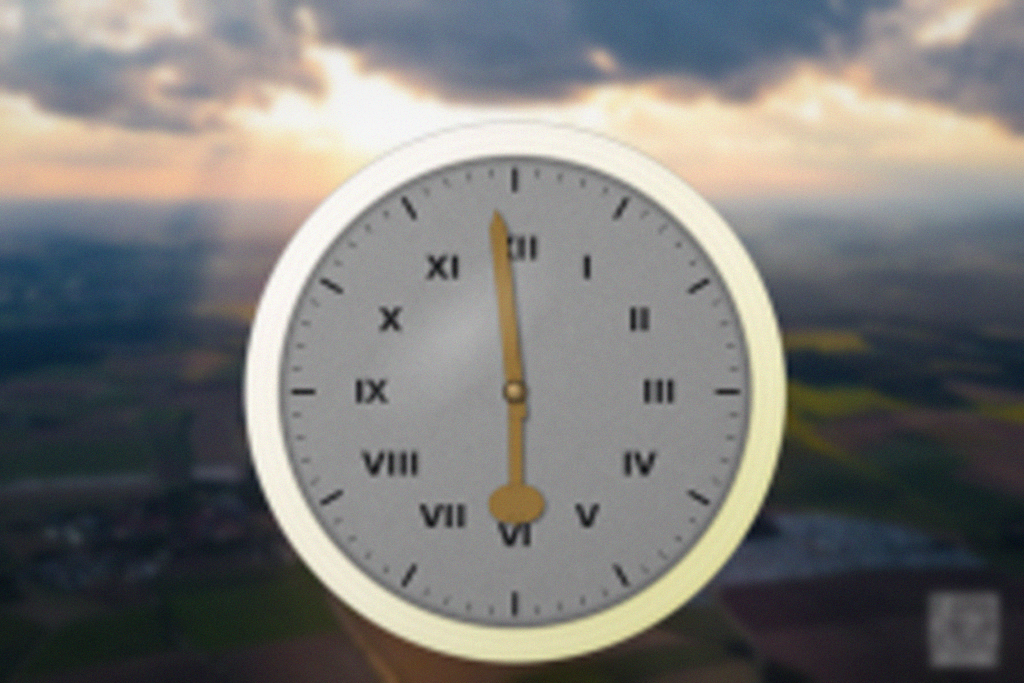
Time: {"hour": 5, "minute": 59}
